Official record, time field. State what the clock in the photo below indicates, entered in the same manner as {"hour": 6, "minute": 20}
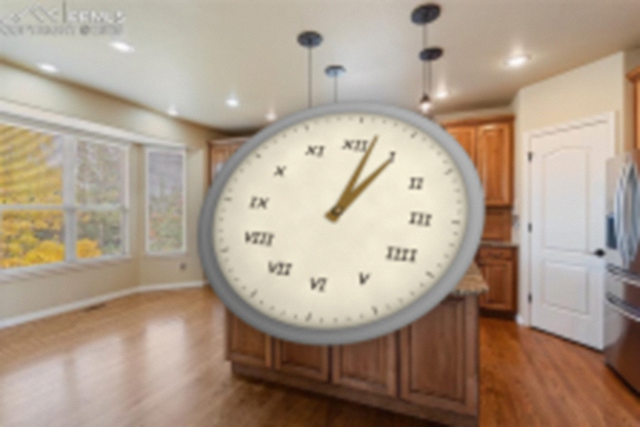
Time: {"hour": 1, "minute": 2}
